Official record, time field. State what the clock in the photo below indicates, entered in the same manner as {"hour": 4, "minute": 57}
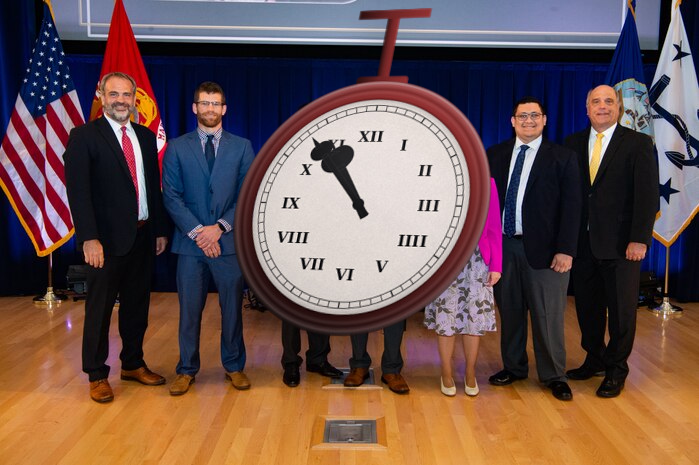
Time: {"hour": 10, "minute": 53}
